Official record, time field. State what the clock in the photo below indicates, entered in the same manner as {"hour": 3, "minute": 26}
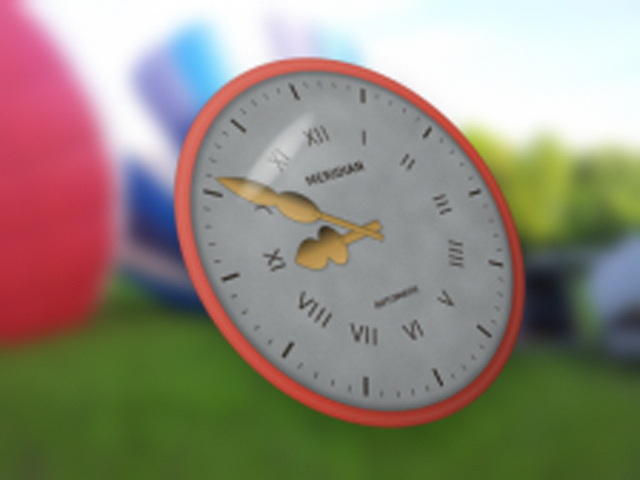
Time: {"hour": 8, "minute": 51}
